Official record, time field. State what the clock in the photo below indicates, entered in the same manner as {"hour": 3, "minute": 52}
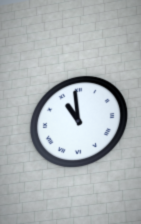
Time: {"hour": 10, "minute": 59}
